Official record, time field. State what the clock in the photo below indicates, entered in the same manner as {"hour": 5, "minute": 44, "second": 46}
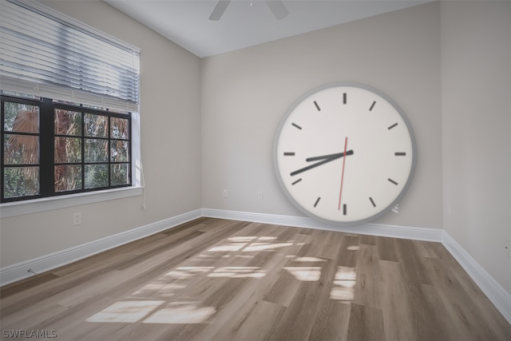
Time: {"hour": 8, "minute": 41, "second": 31}
